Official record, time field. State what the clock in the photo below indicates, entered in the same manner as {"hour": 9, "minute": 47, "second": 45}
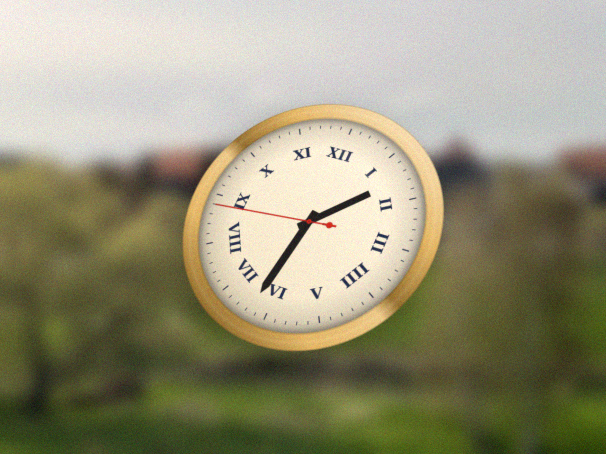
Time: {"hour": 1, "minute": 31, "second": 44}
